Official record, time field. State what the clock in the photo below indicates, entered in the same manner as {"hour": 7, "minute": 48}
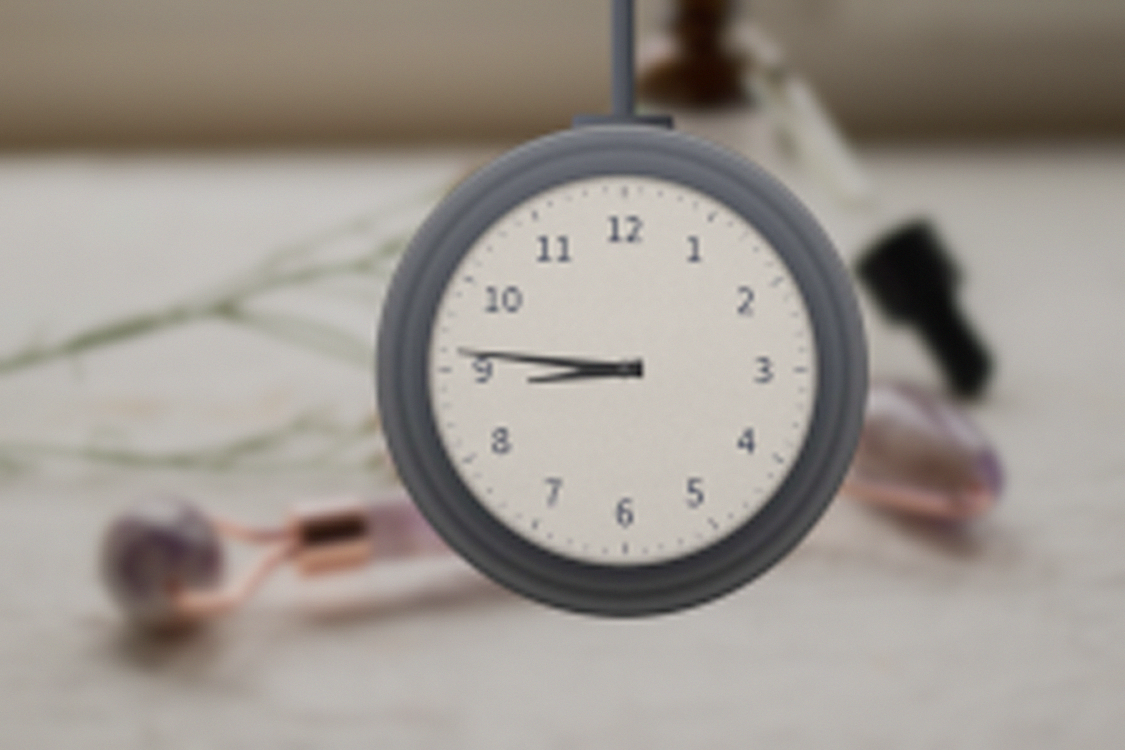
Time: {"hour": 8, "minute": 46}
